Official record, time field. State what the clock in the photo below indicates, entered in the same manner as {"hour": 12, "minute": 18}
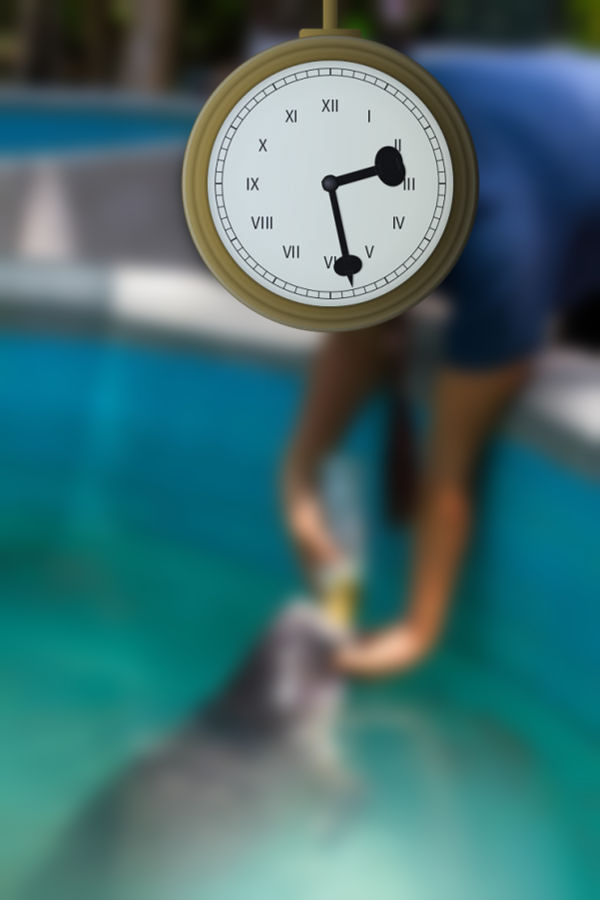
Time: {"hour": 2, "minute": 28}
